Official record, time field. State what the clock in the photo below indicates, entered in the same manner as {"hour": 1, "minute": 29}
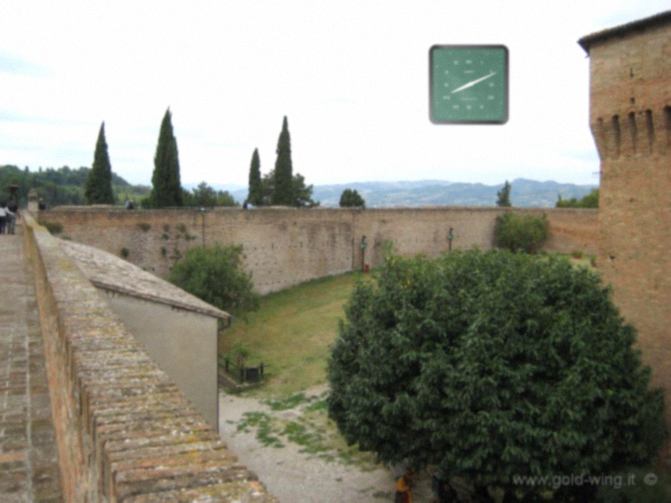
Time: {"hour": 8, "minute": 11}
